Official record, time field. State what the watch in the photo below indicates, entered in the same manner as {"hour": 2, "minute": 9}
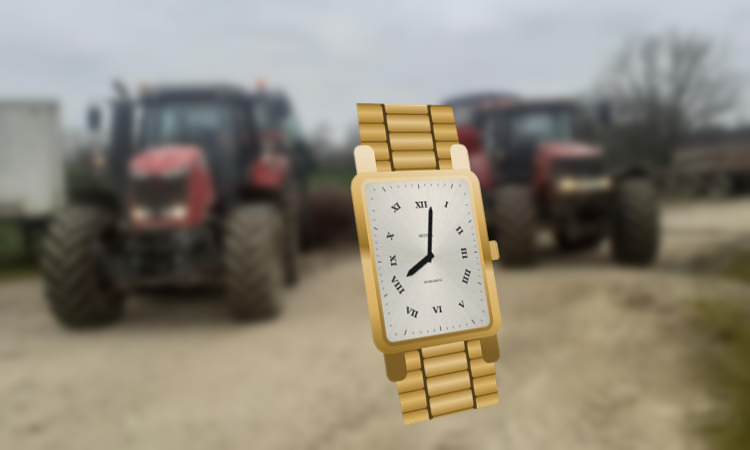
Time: {"hour": 8, "minute": 2}
